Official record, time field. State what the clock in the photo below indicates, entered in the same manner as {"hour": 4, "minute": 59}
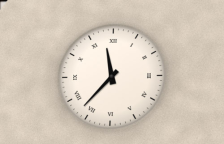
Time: {"hour": 11, "minute": 37}
